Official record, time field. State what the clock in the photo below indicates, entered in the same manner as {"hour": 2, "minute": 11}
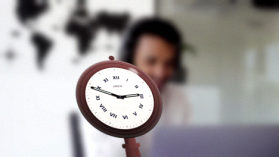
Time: {"hour": 2, "minute": 49}
